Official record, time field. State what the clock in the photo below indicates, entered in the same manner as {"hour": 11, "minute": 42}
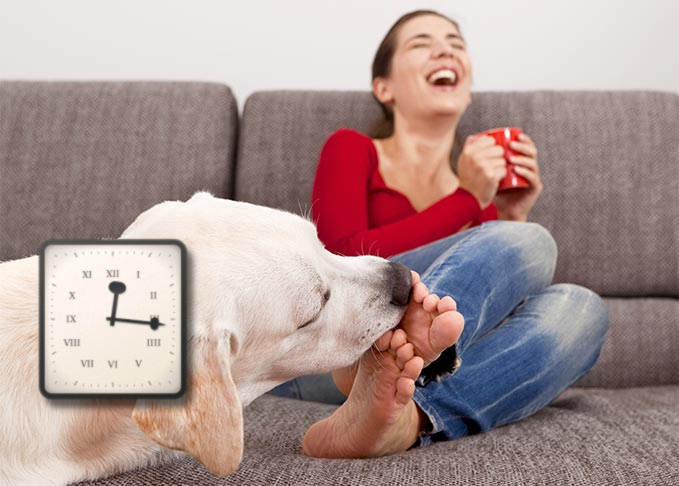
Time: {"hour": 12, "minute": 16}
